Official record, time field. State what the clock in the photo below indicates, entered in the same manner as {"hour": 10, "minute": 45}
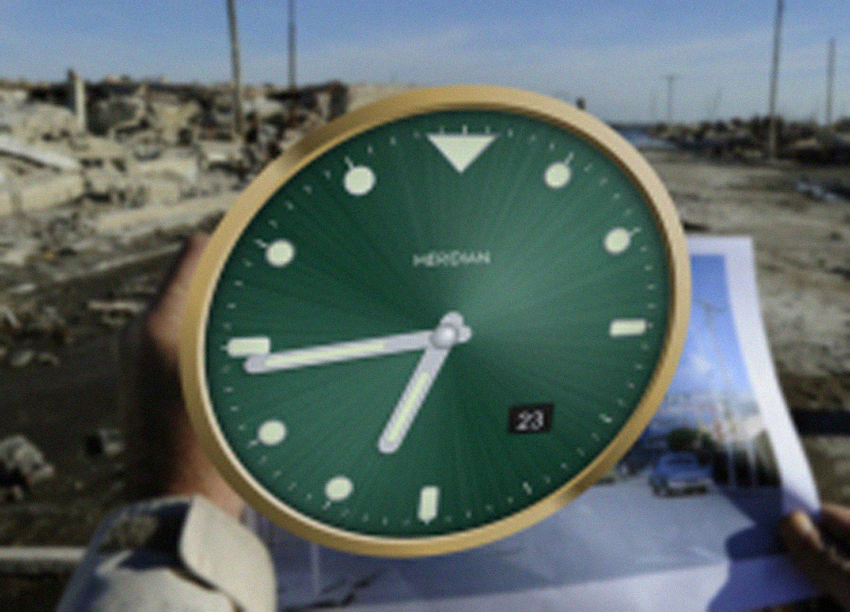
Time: {"hour": 6, "minute": 44}
